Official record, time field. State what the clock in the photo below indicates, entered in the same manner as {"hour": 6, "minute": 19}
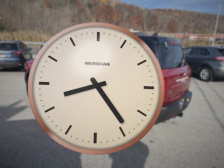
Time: {"hour": 8, "minute": 24}
